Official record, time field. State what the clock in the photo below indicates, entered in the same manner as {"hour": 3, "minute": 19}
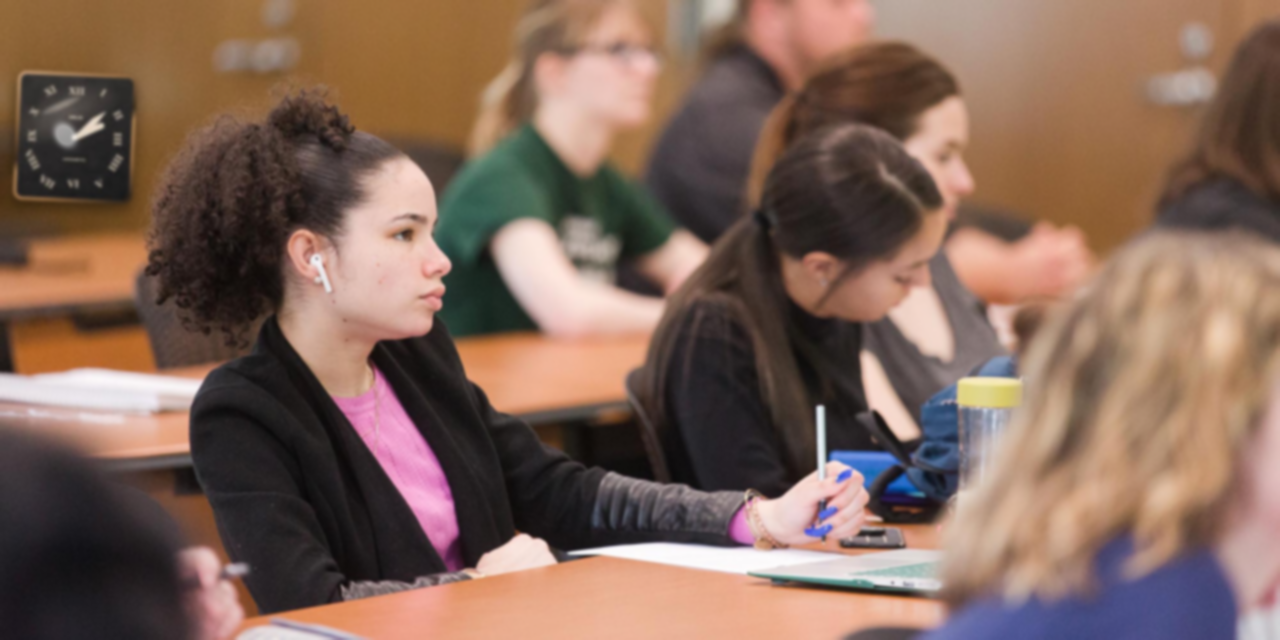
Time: {"hour": 2, "minute": 8}
